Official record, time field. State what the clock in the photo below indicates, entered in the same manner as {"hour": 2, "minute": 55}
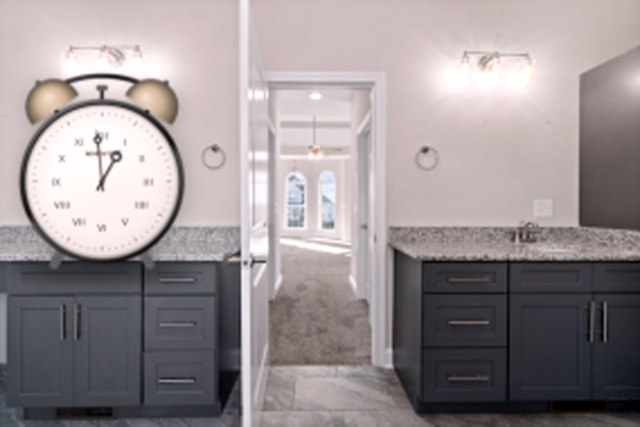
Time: {"hour": 12, "minute": 59}
